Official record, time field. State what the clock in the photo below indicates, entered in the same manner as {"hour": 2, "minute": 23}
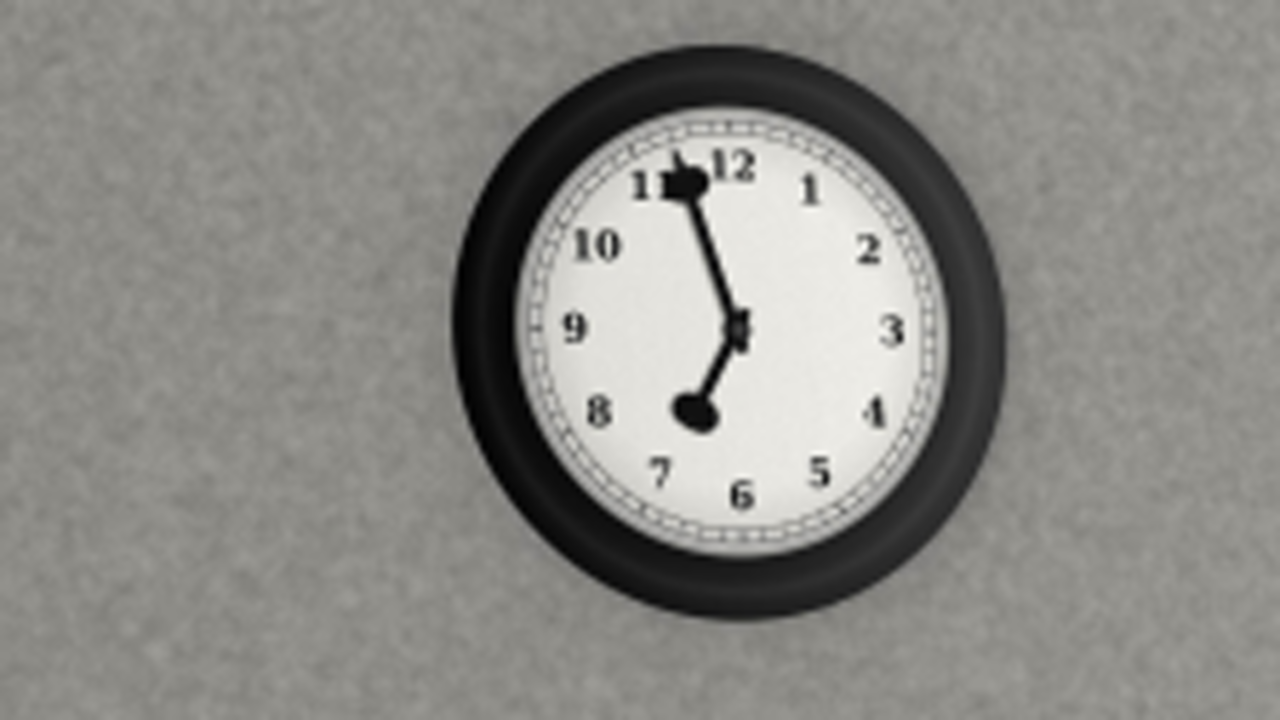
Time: {"hour": 6, "minute": 57}
